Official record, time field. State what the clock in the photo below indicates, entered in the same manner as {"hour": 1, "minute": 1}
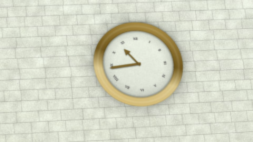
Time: {"hour": 10, "minute": 44}
